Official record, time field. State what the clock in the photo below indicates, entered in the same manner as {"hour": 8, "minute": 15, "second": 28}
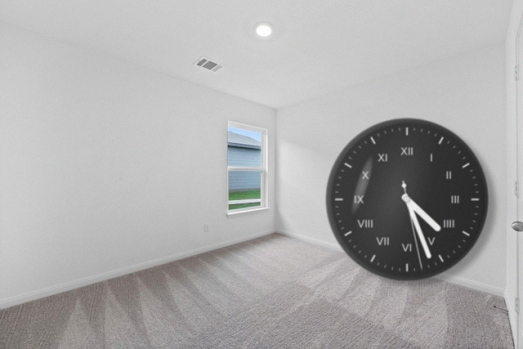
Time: {"hour": 4, "minute": 26, "second": 28}
